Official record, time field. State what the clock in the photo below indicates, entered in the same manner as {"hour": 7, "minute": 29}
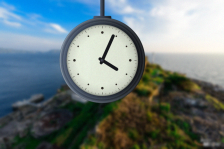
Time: {"hour": 4, "minute": 4}
